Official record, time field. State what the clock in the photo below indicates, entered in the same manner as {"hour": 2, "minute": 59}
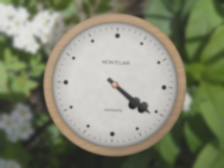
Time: {"hour": 4, "minute": 21}
